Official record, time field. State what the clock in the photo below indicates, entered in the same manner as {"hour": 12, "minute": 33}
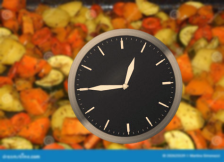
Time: {"hour": 12, "minute": 45}
